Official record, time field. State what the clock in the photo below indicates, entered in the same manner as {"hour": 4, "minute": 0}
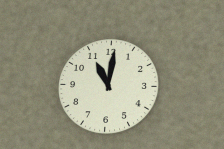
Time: {"hour": 11, "minute": 1}
